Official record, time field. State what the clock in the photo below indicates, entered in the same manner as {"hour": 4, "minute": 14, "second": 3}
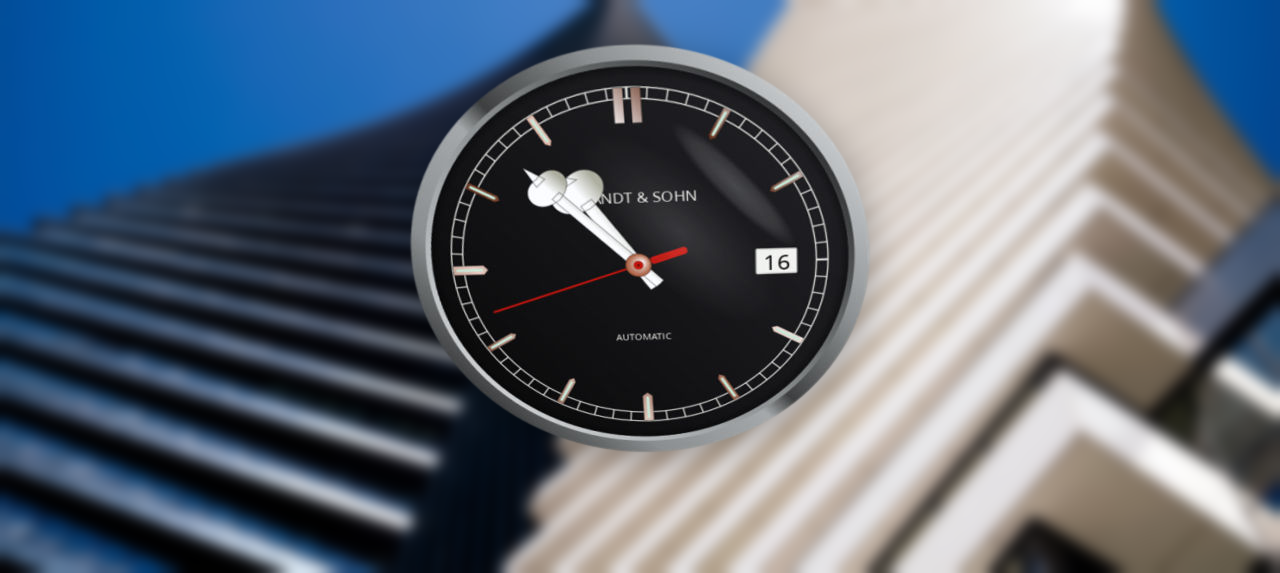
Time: {"hour": 10, "minute": 52, "second": 42}
